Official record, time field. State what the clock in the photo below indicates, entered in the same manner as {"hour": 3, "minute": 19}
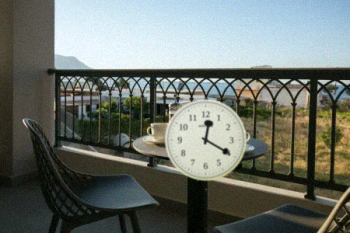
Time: {"hour": 12, "minute": 20}
